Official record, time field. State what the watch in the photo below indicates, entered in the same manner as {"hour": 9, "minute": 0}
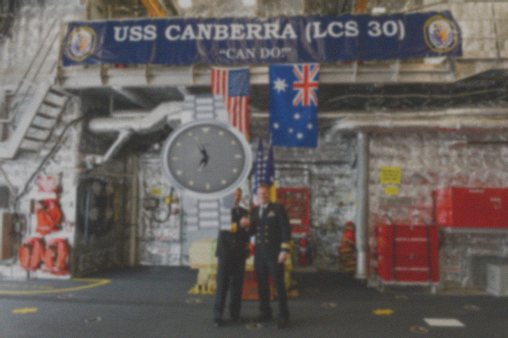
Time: {"hour": 6, "minute": 56}
